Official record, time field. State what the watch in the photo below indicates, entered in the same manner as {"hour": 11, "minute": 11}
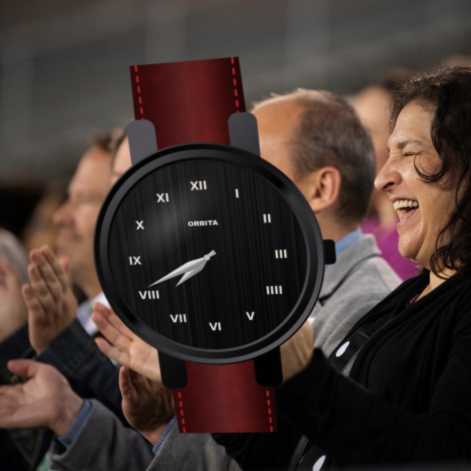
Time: {"hour": 7, "minute": 41}
